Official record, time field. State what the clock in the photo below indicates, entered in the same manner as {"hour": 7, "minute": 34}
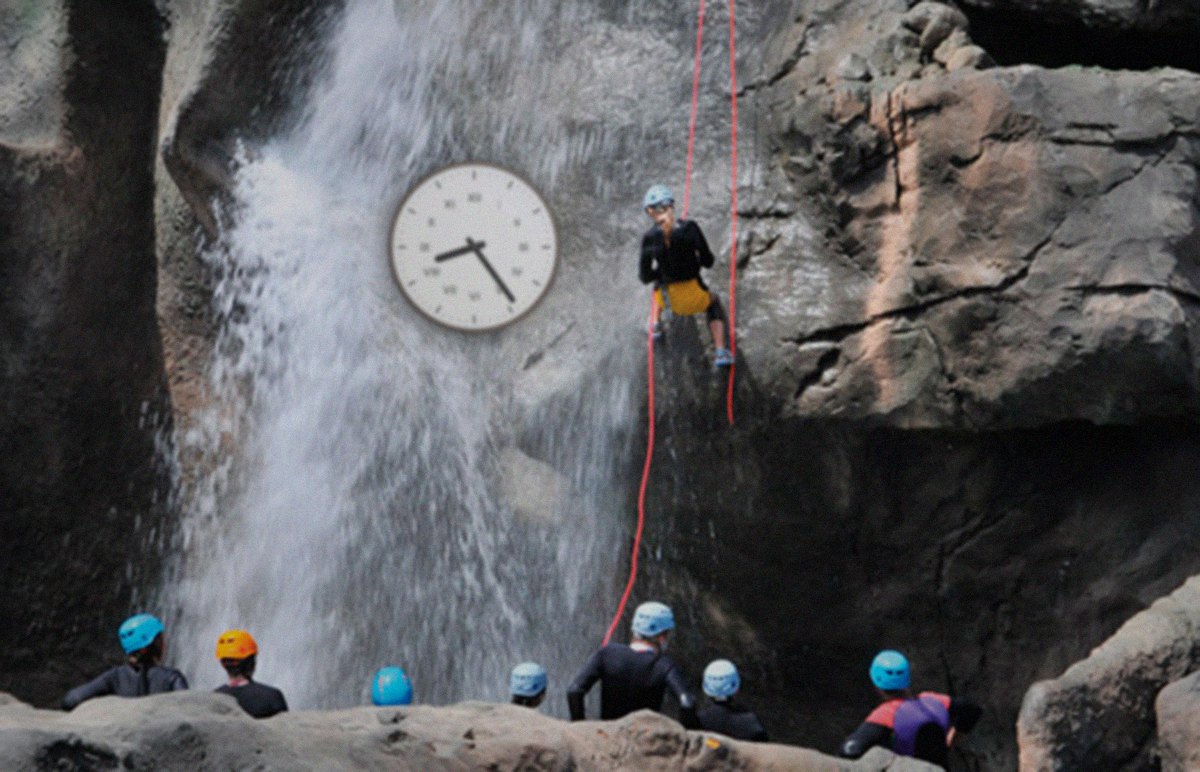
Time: {"hour": 8, "minute": 24}
